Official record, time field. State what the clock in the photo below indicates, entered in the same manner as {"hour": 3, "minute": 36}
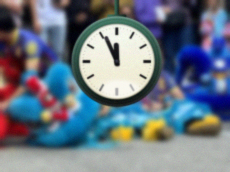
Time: {"hour": 11, "minute": 56}
